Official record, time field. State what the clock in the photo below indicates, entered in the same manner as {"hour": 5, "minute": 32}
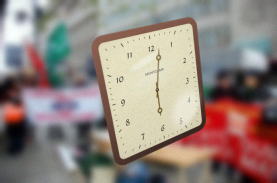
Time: {"hour": 6, "minute": 2}
